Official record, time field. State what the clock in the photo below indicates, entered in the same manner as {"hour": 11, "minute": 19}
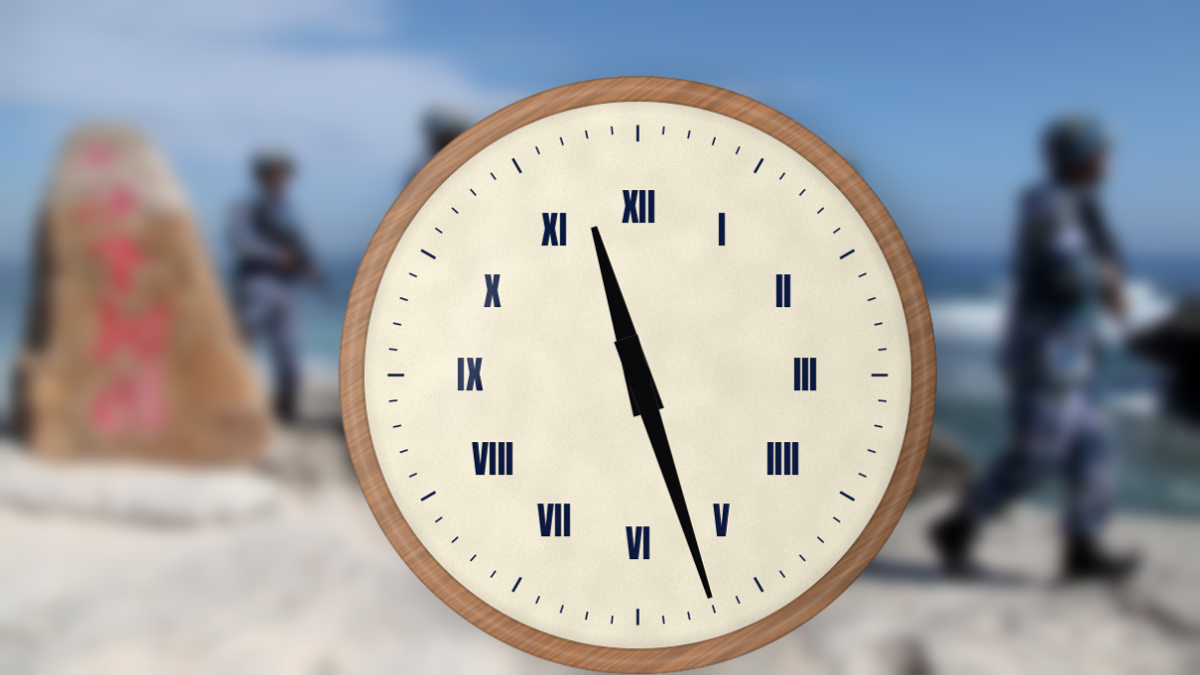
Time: {"hour": 11, "minute": 27}
